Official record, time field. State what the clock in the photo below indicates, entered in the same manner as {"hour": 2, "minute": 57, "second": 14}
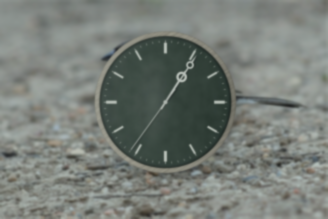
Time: {"hour": 1, "minute": 5, "second": 36}
